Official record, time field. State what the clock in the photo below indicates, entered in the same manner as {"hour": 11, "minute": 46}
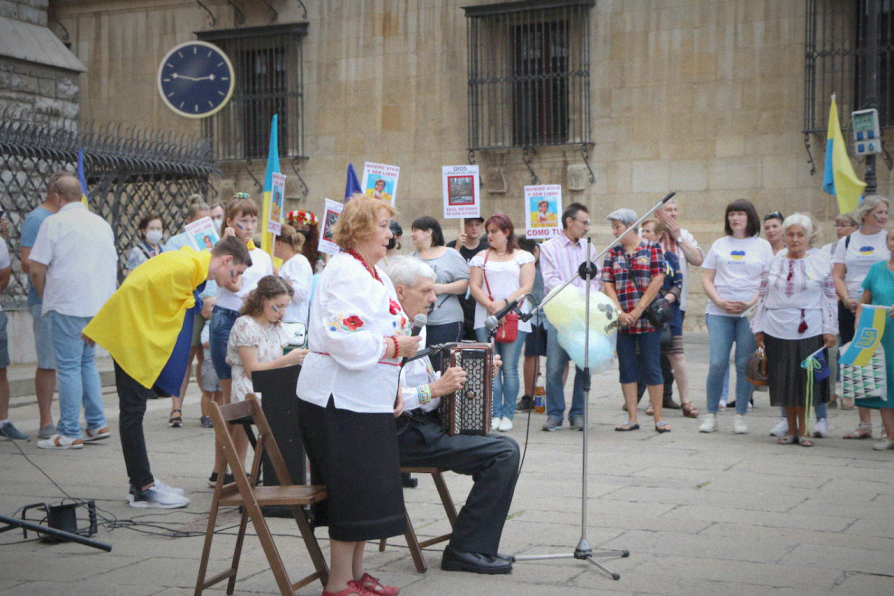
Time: {"hour": 2, "minute": 47}
